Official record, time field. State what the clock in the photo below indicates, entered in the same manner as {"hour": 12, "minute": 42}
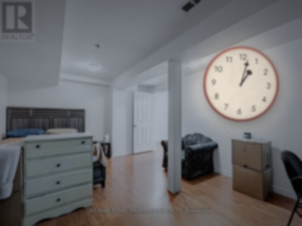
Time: {"hour": 1, "minute": 2}
